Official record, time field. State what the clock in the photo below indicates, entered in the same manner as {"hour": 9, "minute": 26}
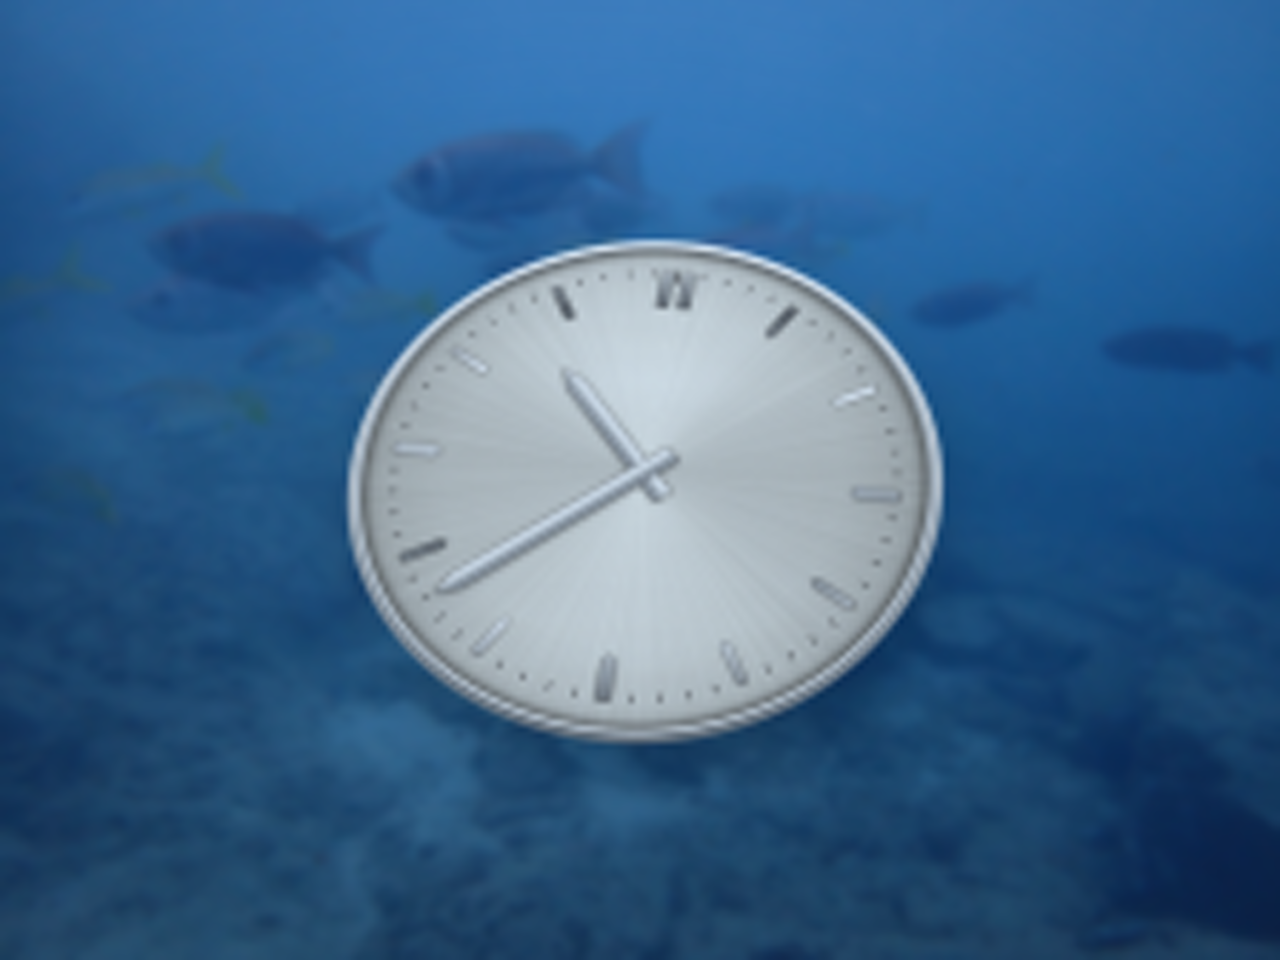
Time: {"hour": 10, "minute": 38}
